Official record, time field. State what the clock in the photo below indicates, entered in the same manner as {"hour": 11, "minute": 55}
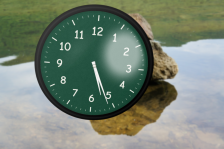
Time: {"hour": 5, "minute": 26}
